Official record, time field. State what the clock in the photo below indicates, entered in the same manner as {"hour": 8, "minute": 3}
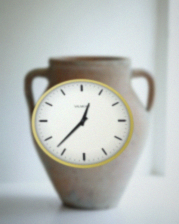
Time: {"hour": 12, "minute": 37}
